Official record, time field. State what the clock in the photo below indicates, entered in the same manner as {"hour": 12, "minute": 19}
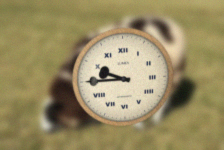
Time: {"hour": 9, "minute": 45}
